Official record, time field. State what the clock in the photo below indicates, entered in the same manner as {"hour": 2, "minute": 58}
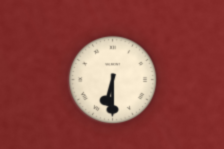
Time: {"hour": 6, "minute": 30}
